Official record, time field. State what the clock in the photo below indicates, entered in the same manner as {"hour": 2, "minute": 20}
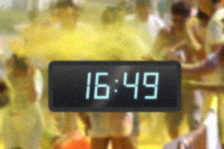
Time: {"hour": 16, "minute": 49}
